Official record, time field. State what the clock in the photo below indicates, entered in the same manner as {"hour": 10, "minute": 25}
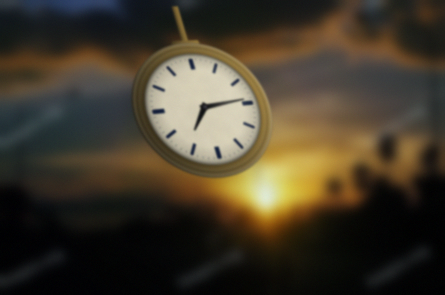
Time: {"hour": 7, "minute": 14}
